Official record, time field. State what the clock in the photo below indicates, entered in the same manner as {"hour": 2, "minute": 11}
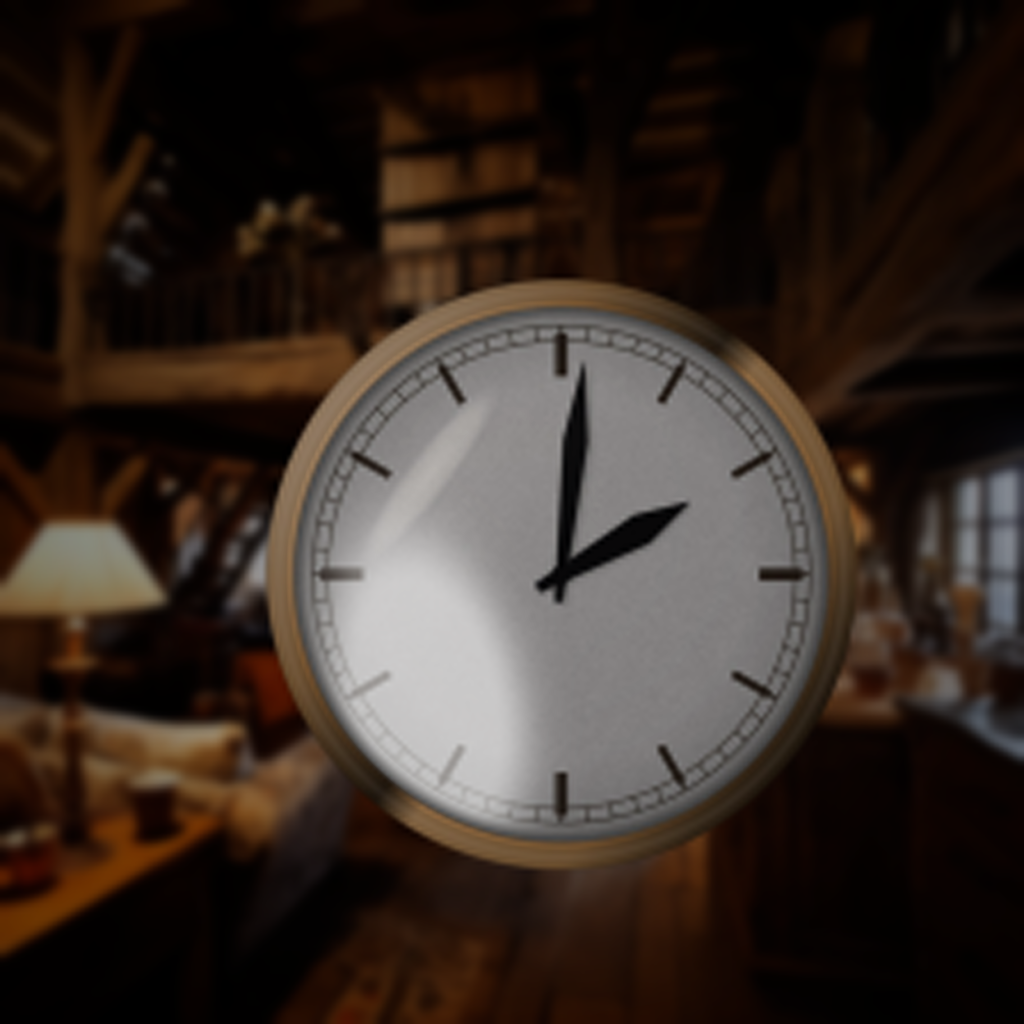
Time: {"hour": 2, "minute": 1}
